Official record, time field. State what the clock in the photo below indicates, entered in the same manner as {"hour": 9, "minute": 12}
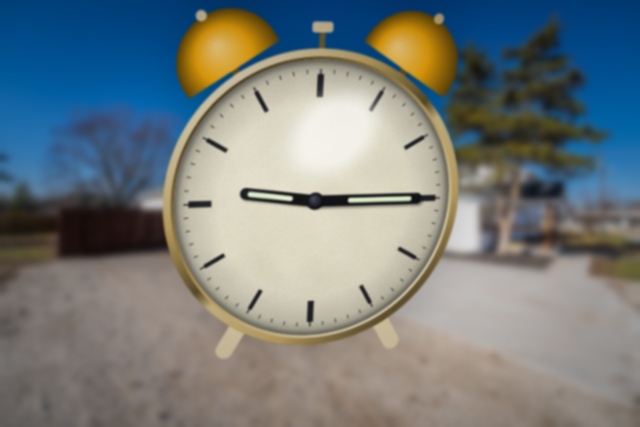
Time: {"hour": 9, "minute": 15}
